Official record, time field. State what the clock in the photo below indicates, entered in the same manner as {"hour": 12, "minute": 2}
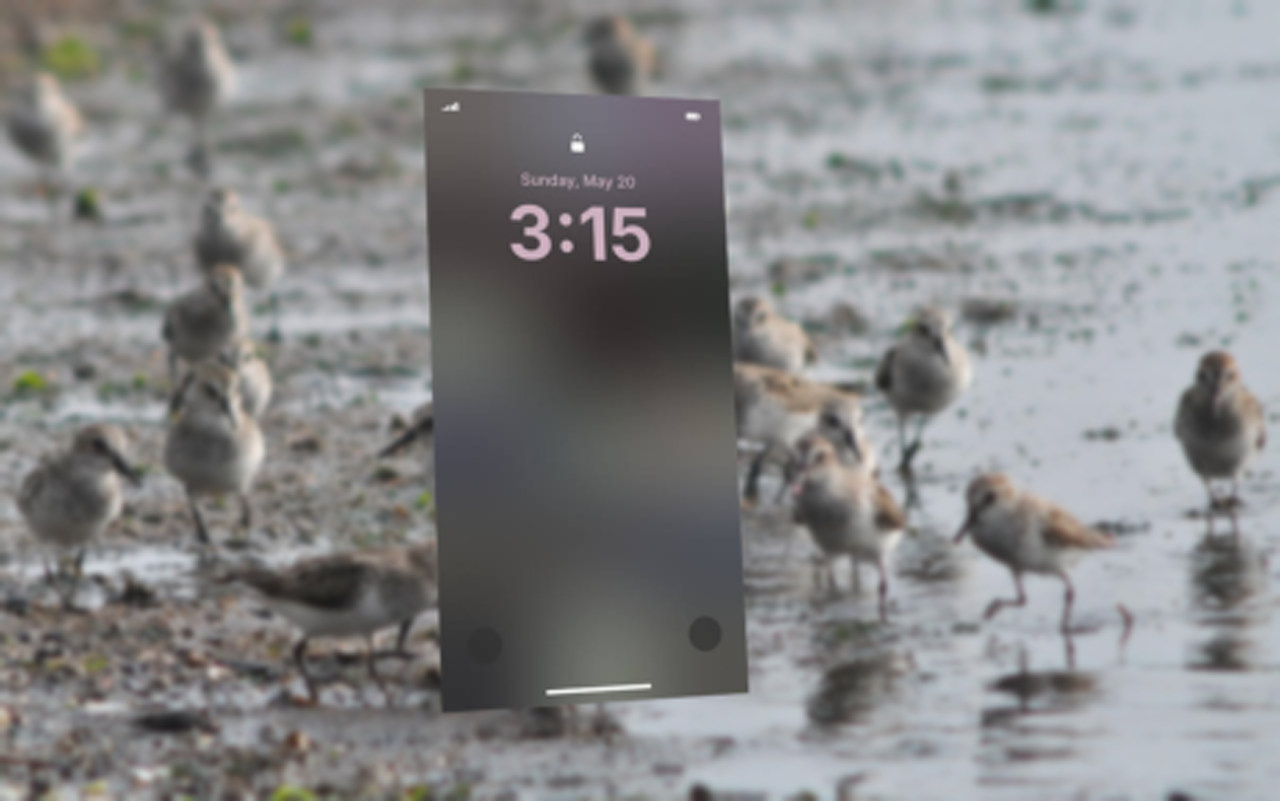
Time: {"hour": 3, "minute": 15}
